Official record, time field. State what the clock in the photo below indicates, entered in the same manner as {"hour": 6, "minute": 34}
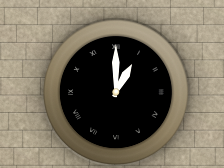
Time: {"hour": 1, "minute": 0}
